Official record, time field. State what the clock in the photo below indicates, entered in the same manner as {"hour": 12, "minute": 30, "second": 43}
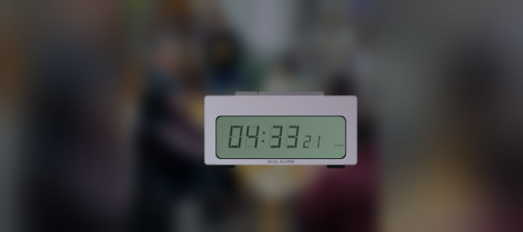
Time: {"hour": 4, "minute": 33, "second": 21}
